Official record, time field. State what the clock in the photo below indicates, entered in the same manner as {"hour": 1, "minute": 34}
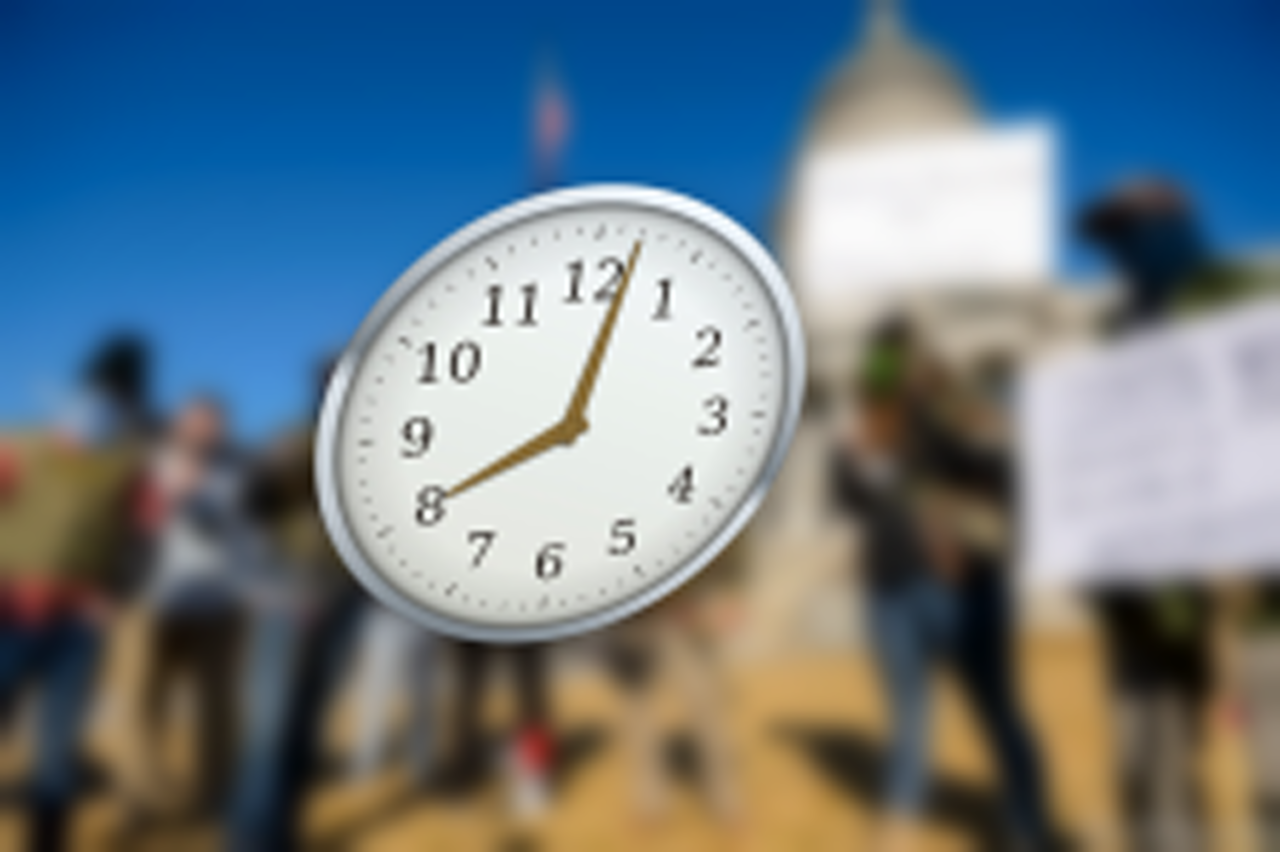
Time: {"hour": 8, "minute": 2}
